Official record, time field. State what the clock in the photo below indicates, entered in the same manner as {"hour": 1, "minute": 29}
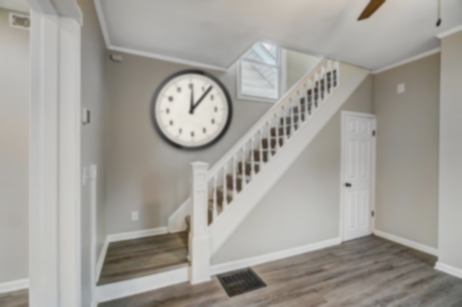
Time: {"hour": 12, "minute": 7}
